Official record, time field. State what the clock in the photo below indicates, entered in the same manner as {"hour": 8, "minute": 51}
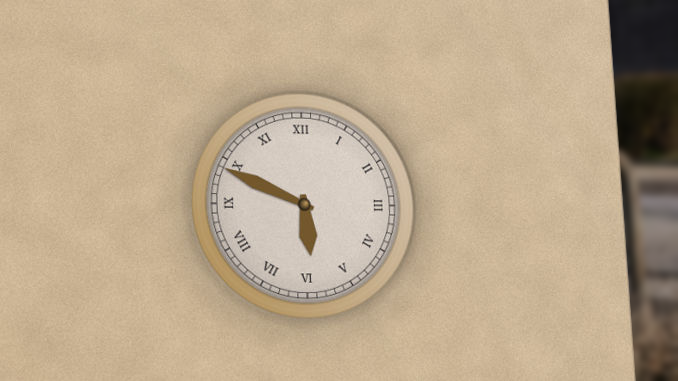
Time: {"hour": 5, "minute": 49}
